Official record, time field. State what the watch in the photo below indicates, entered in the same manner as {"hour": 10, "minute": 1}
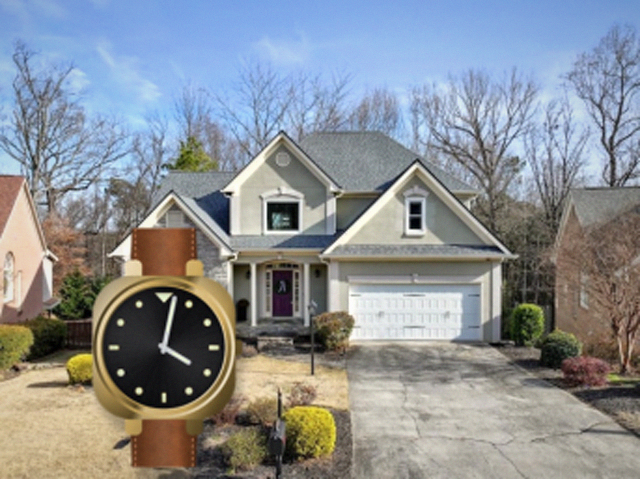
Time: {"hour": 4, "minute": 2}
